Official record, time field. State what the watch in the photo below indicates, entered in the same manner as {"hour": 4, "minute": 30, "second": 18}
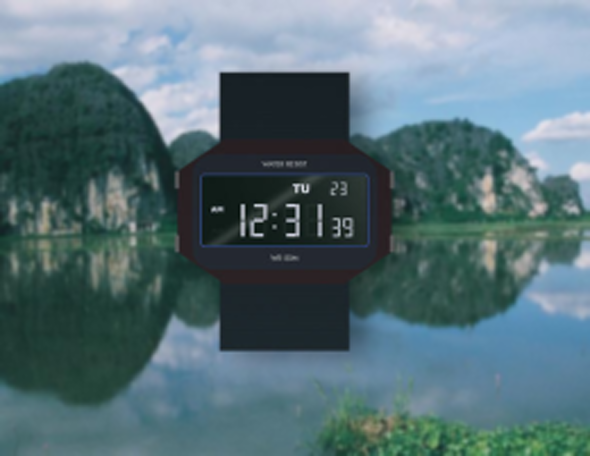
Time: {"hour": 12, "minute": 31, "second": 39}
